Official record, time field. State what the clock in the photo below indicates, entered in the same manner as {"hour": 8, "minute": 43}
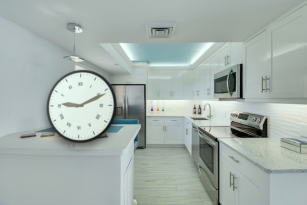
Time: {"hour": 9, "minute": 11}
